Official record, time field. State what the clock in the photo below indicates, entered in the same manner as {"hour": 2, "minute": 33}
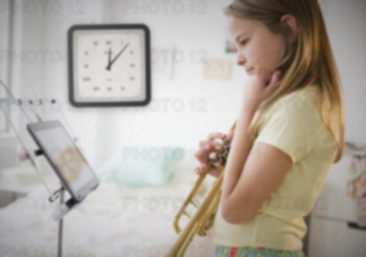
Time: {"hour": 12, "minute": 7}
